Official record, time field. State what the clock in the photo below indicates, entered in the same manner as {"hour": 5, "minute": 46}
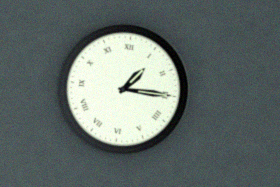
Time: {"hour": 1, "minute": 15}
